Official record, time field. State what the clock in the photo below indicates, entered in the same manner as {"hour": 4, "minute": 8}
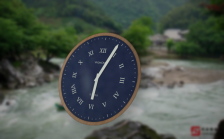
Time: {"hour": 6, "minute": 4}
